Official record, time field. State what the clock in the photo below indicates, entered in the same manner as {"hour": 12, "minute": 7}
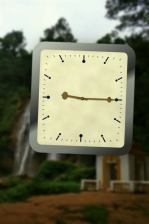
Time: {"hour": 9, "minute": 15}
